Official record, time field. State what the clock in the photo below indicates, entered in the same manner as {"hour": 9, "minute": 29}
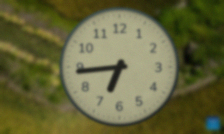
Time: {"hour": 6, "minute": 44}
